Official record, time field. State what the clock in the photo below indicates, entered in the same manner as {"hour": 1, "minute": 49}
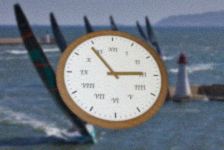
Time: {"hour": 2, "minute": 54}
